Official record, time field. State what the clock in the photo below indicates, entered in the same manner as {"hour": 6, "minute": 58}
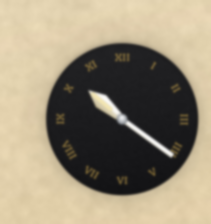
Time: {"hour": 10, "minute": 21}
